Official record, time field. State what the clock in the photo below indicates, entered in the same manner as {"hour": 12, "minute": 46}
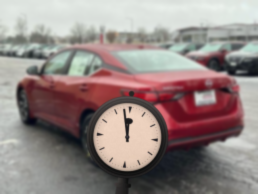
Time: {"hour": 11, "minute": 58}
